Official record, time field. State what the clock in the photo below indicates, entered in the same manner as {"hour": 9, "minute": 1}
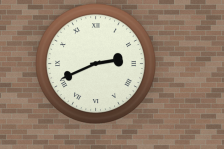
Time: {"hour": 2, "minute": 41}
